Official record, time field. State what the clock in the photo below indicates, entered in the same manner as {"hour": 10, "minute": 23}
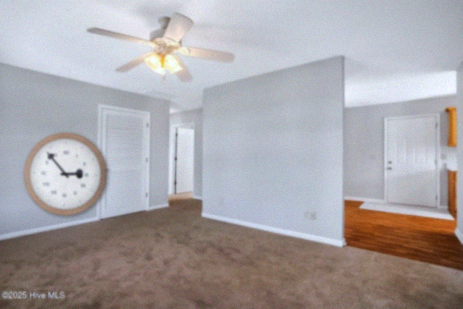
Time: {"hour": 2, "minute": 53}
